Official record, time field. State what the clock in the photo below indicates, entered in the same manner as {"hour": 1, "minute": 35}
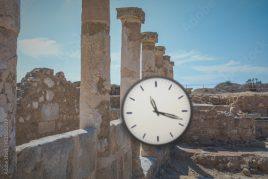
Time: {"hour": 11, "minute": 18}
